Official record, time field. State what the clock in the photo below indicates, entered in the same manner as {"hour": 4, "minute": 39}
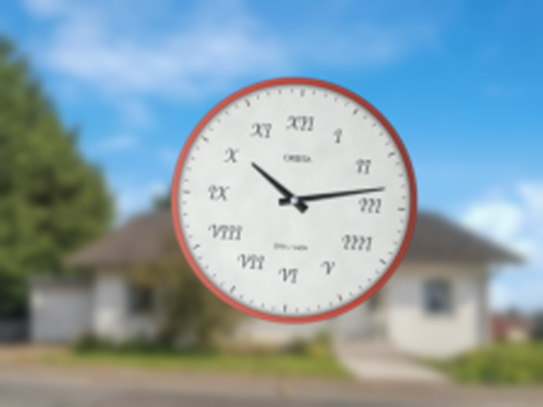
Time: {"hour": 10, "minute": 13}
